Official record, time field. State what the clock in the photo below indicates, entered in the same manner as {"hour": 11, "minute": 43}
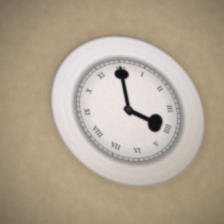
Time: {"hour": 4, "minute": 0}
